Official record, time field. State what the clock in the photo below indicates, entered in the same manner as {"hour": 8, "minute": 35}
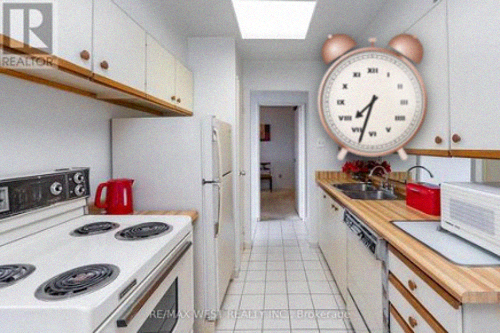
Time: {"hour": 7, "minute": 33}
